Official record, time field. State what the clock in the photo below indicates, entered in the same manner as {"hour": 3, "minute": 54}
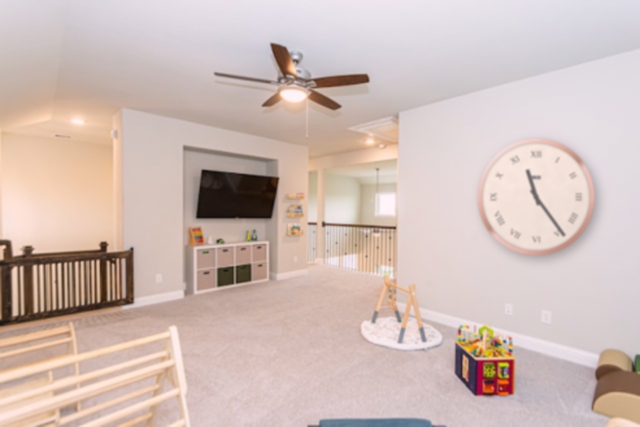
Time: {"hour": 11, "minute": 24}
